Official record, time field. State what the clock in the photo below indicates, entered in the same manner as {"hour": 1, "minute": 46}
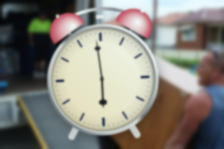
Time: {"hour": 5, "minute": 59}
